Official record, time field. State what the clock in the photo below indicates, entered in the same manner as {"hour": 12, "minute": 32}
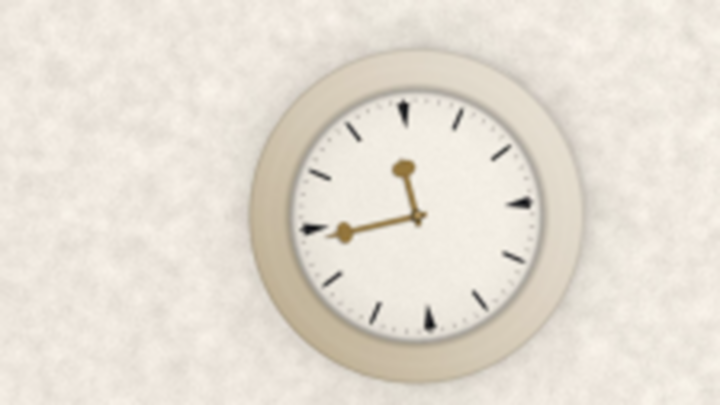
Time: {"hour": 11, "minute": 44}
